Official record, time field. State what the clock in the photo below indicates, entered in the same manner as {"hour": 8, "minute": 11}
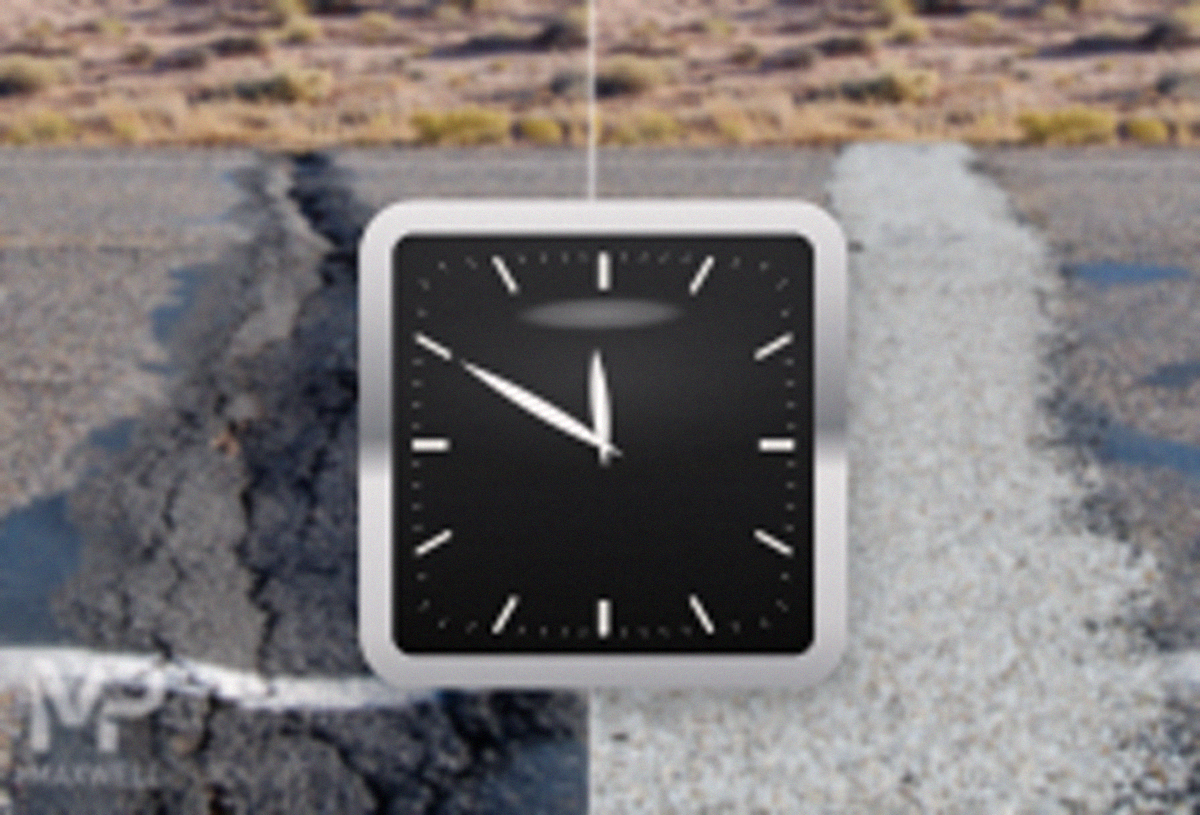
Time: {"hour": 11, "minute": 50}
